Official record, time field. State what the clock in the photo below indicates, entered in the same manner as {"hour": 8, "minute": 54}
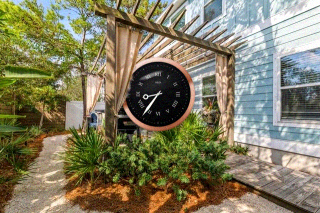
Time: {"hour": 8, "minute": 36}
